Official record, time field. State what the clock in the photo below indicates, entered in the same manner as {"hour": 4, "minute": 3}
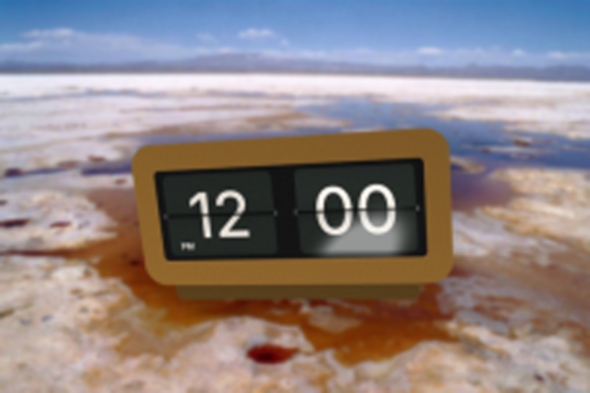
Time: {"hour": 12, "minute": 0}
